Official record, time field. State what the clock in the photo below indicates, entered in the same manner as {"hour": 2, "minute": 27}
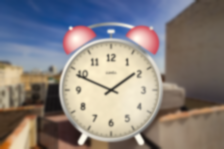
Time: {"hour": 1, "minute": 49}
